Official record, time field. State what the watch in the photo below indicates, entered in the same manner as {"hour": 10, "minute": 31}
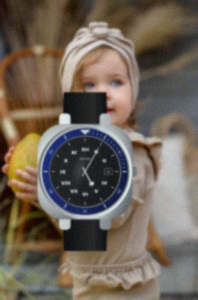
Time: {"hour": 5, "minute": 5}
